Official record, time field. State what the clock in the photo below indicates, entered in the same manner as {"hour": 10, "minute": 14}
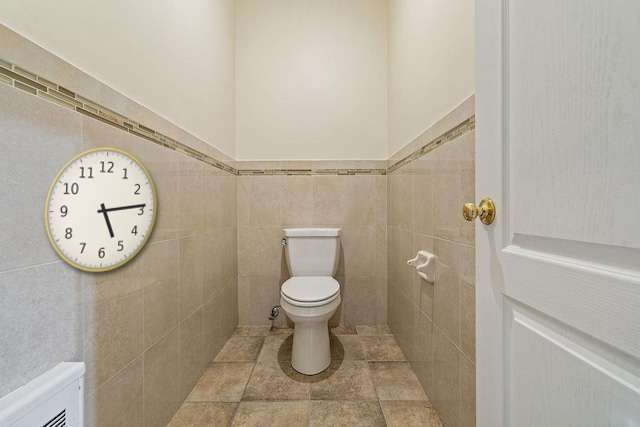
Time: {"hour": 5, "minute": 14}
